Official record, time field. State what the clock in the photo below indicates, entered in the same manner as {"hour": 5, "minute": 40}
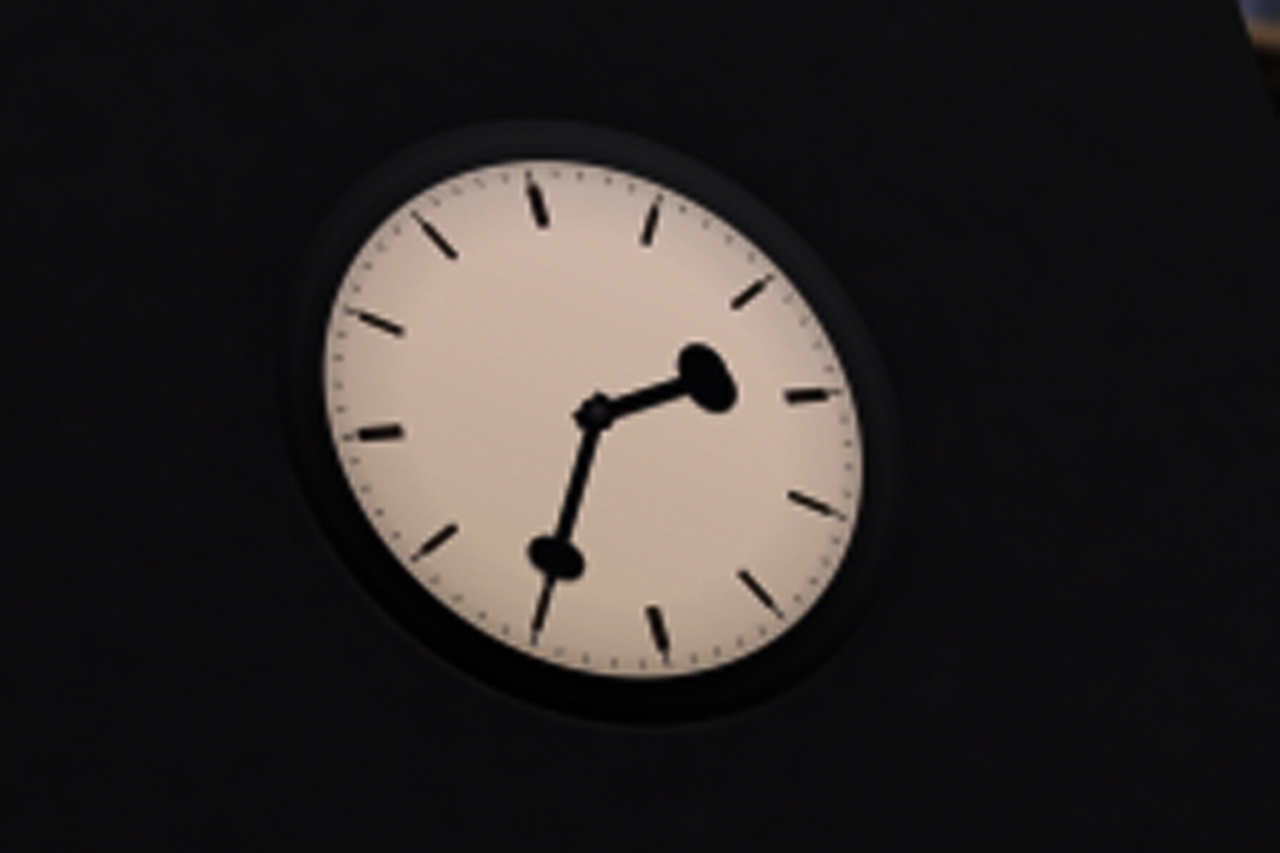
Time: {"hour": 2, "minute": 35}
